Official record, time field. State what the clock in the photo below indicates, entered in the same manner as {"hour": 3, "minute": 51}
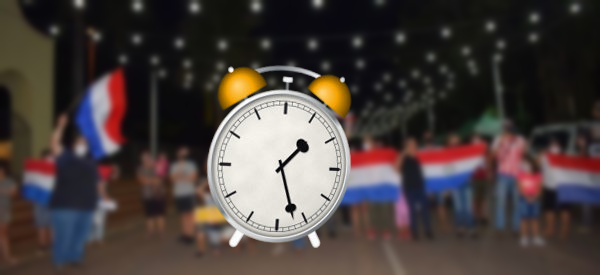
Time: {"hour": 1, "minute": 27}
